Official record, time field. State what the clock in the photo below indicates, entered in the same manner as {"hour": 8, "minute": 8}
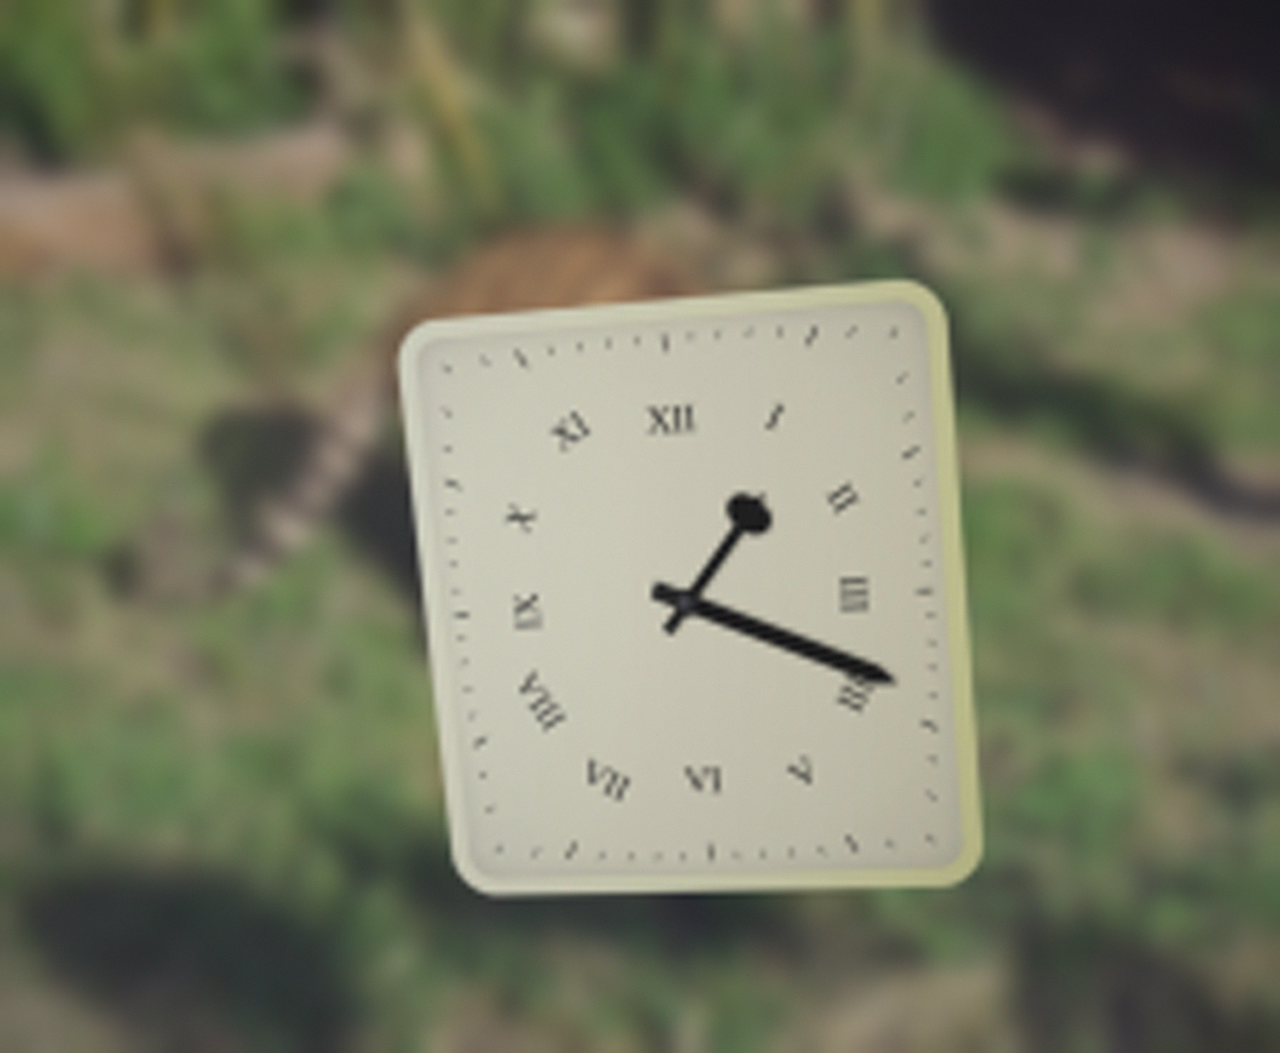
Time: {"hour": 1, "minute": 19}
